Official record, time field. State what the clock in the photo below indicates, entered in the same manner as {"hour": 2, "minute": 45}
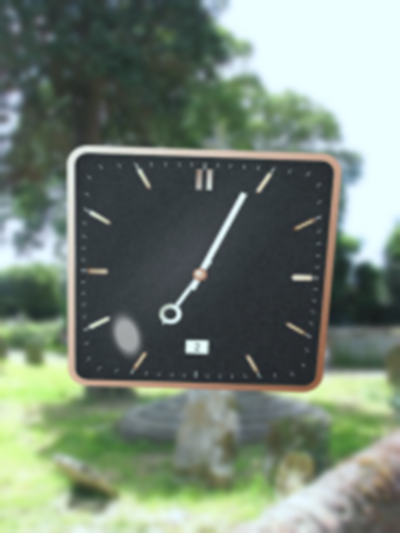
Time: {"hour": 7, "minute": 4}
